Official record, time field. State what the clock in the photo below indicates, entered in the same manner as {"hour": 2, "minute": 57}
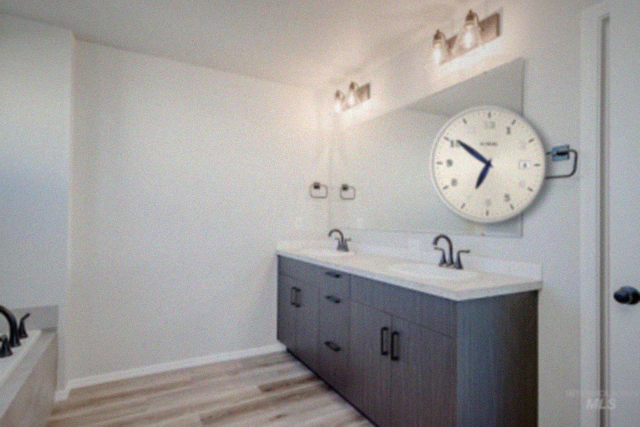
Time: {"hour": 6, "minute": 51}
